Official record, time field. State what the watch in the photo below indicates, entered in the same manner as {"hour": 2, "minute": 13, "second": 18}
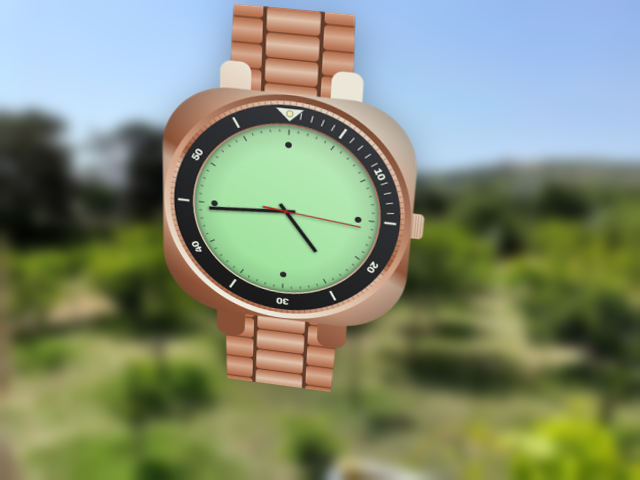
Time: {"hour": 4, "minute": 44, "second": 16}
